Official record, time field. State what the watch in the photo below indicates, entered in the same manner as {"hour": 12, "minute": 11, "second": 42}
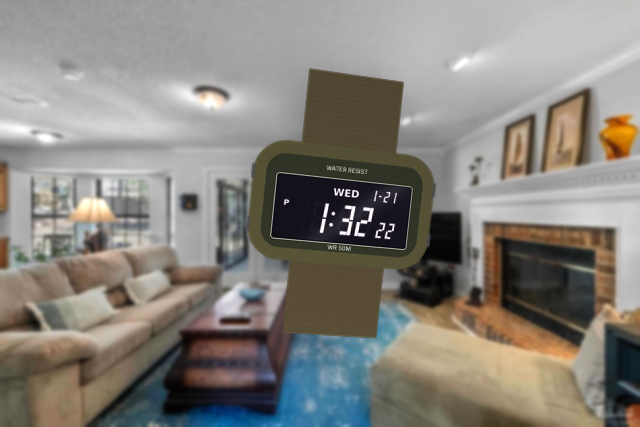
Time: {"hour": 1, "minute": 32, "second": 22}
